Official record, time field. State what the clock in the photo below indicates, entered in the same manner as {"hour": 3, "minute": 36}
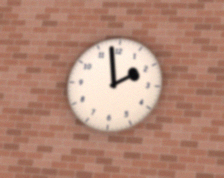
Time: {"hour": 1, "minute": 58}
